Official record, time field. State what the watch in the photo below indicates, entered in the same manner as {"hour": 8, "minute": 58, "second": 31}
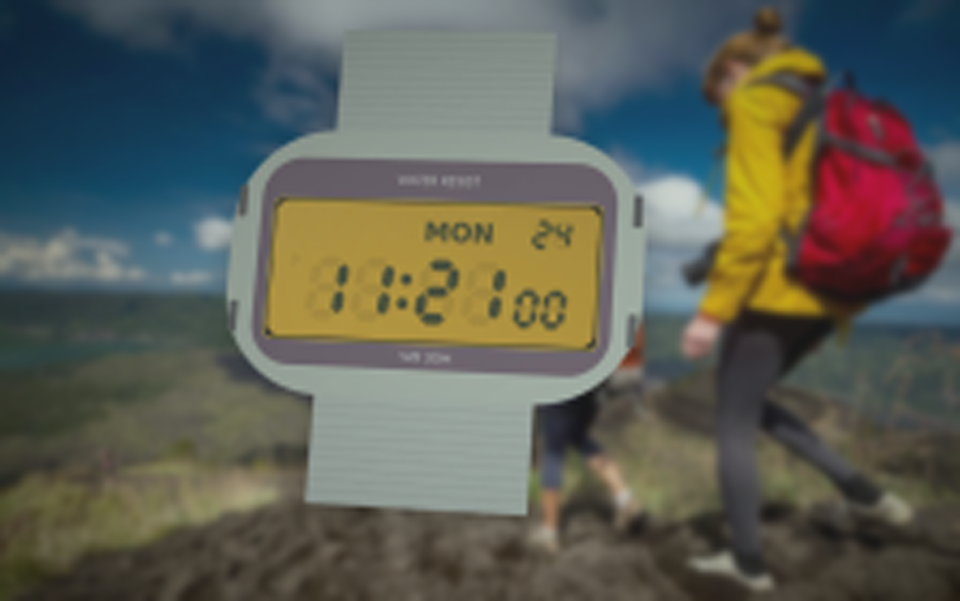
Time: {"hour": 11, "minute": 21, "second": 0}
